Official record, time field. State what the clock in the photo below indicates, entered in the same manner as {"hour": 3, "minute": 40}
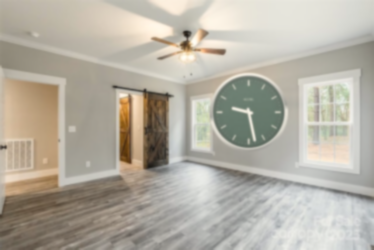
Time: {"hour": 9, "minute": 28}
